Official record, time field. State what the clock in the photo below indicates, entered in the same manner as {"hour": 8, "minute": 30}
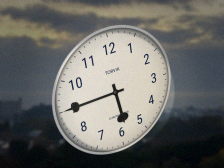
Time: {"hour": 5, "minute": 45}
